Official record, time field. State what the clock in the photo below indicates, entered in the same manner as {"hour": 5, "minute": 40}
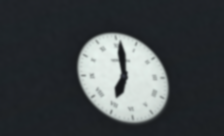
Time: {"hour": 7, "minute": 1}
